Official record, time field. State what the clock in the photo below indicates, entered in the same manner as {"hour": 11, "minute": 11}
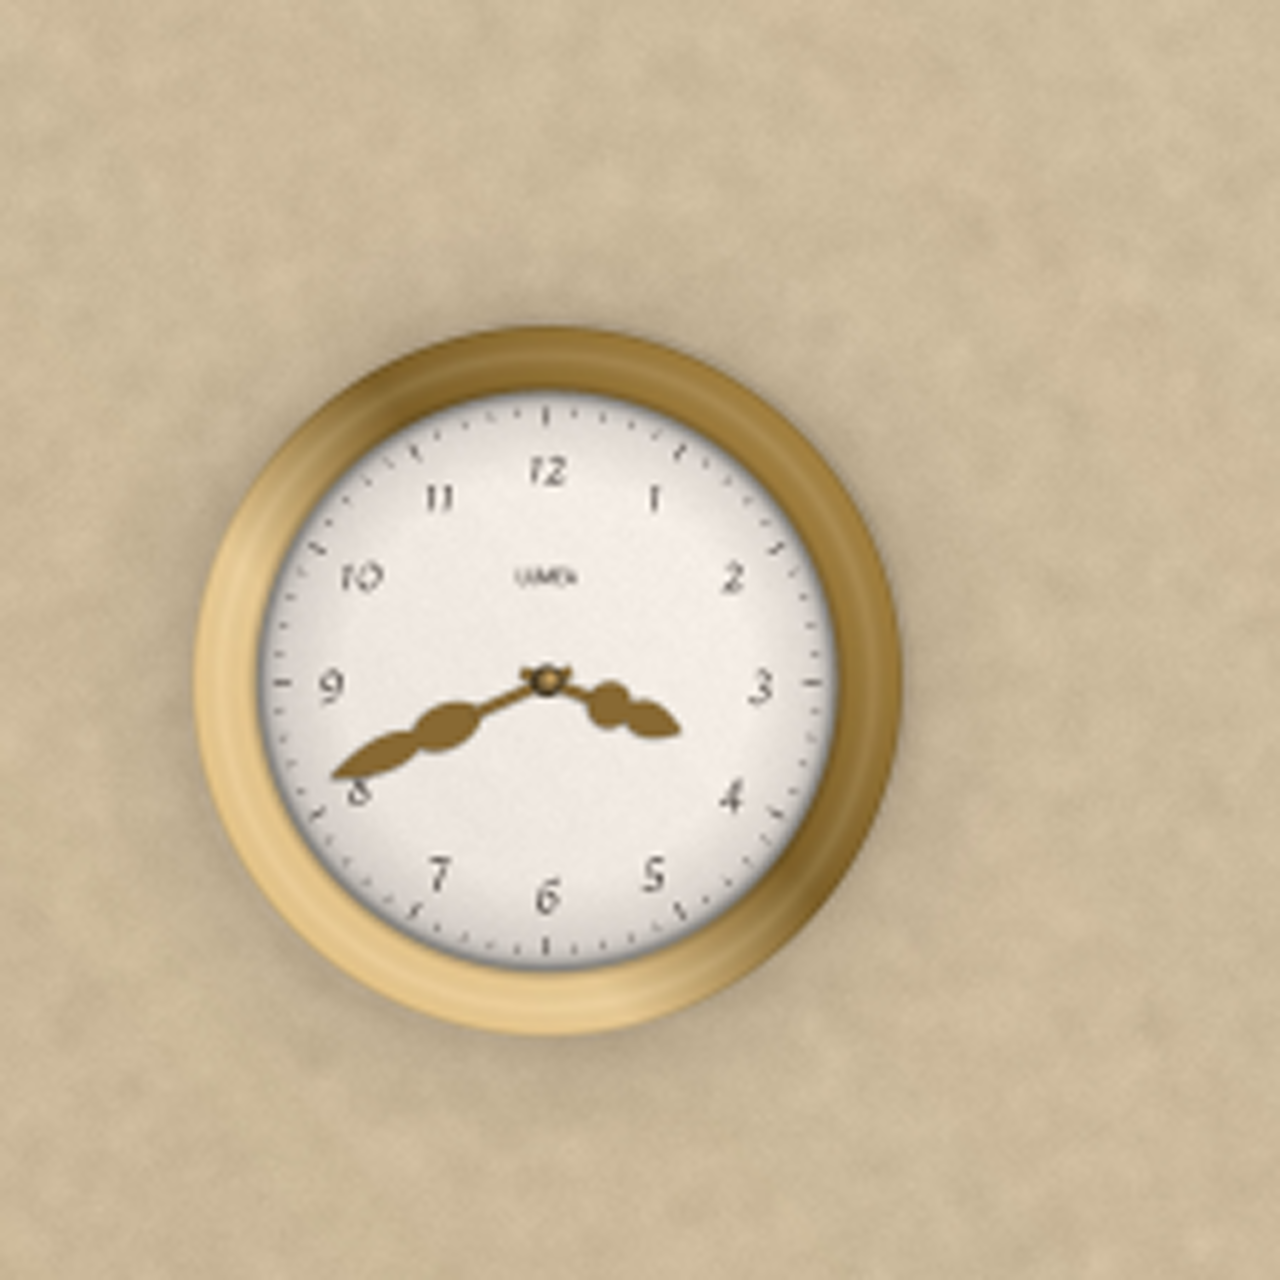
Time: {"hour": 3, "minute": 41}
